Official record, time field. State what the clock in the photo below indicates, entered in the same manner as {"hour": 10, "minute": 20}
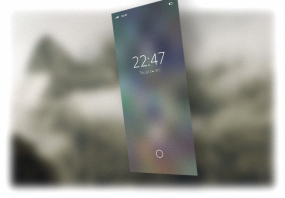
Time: {"hour": 22, "minute": 47}
